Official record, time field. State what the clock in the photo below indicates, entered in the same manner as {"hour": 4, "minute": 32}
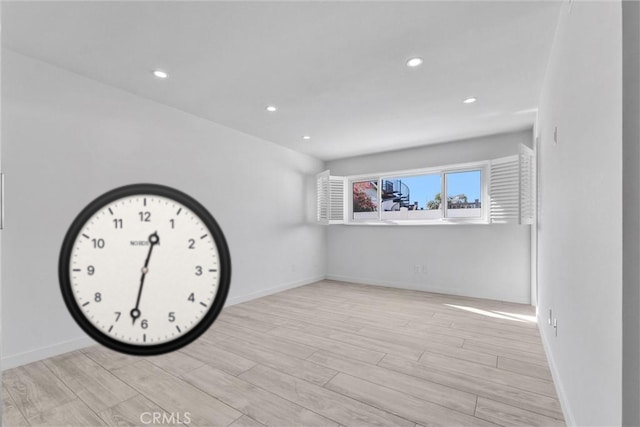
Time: {"hour": 12, "minute": 32}
